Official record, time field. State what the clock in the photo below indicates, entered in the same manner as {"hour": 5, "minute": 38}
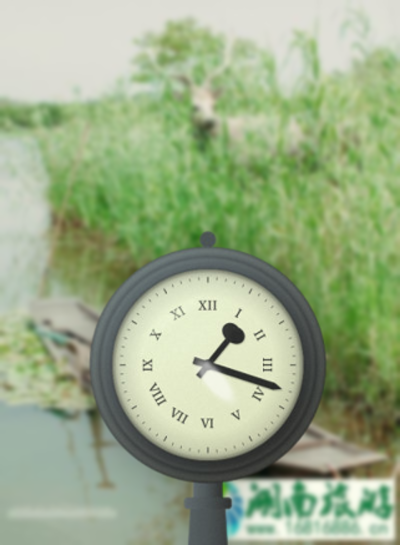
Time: {"hour": 1, "minute": 18}
